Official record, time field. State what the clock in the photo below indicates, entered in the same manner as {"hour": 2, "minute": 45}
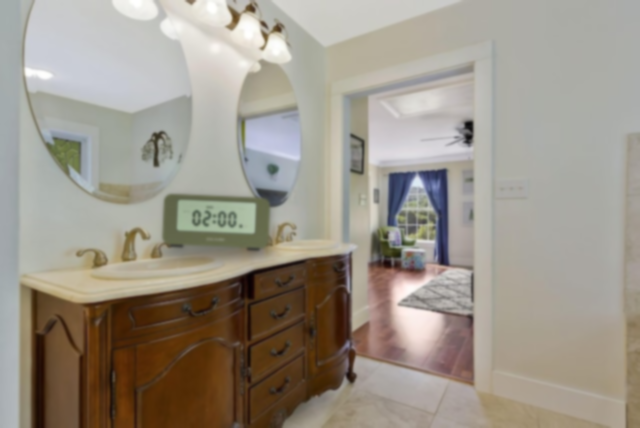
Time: {"hour": 2, "minute": 0}
